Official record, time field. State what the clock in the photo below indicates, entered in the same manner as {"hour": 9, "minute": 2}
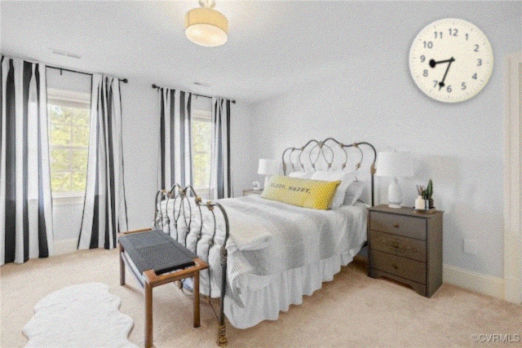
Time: {"hour": 8, "minute": 33}
